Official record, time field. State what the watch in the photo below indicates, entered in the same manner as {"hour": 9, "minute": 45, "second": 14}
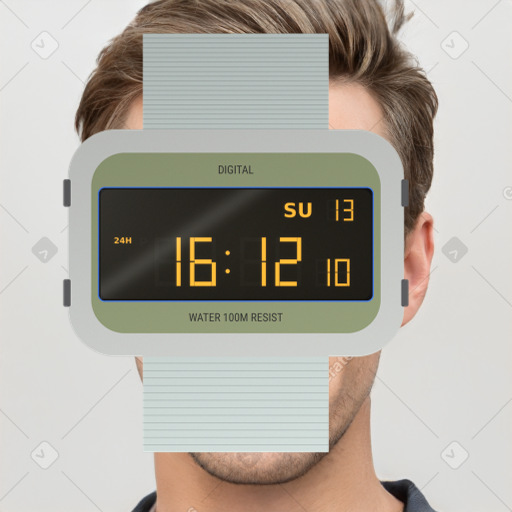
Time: {"hour": 16, "minute": 12, "second": 10}
